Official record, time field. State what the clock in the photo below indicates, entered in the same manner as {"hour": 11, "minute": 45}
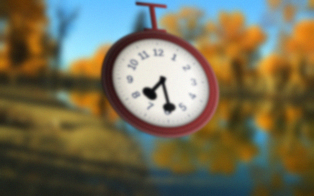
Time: {"hour": 7, "minute": 29}
